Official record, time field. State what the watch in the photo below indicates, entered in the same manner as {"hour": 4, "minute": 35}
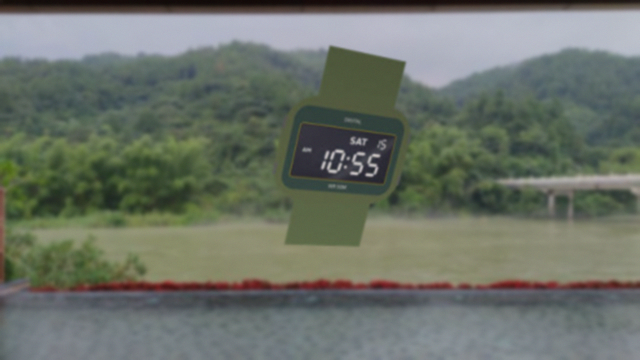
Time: {"hour": 10, "minute": 55}
